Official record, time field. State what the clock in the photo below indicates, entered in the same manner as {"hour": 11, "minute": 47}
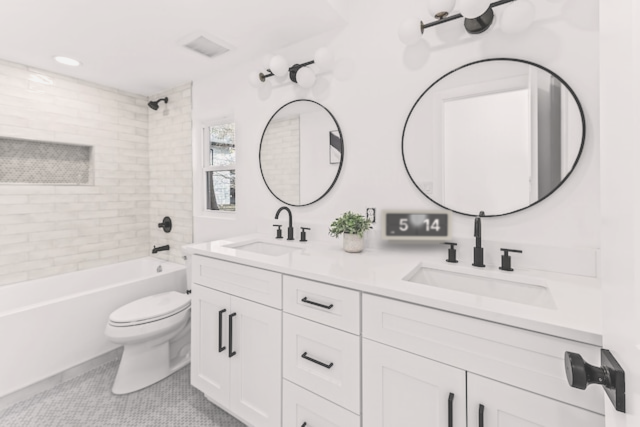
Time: {"hour": 5, "minute": 14}
